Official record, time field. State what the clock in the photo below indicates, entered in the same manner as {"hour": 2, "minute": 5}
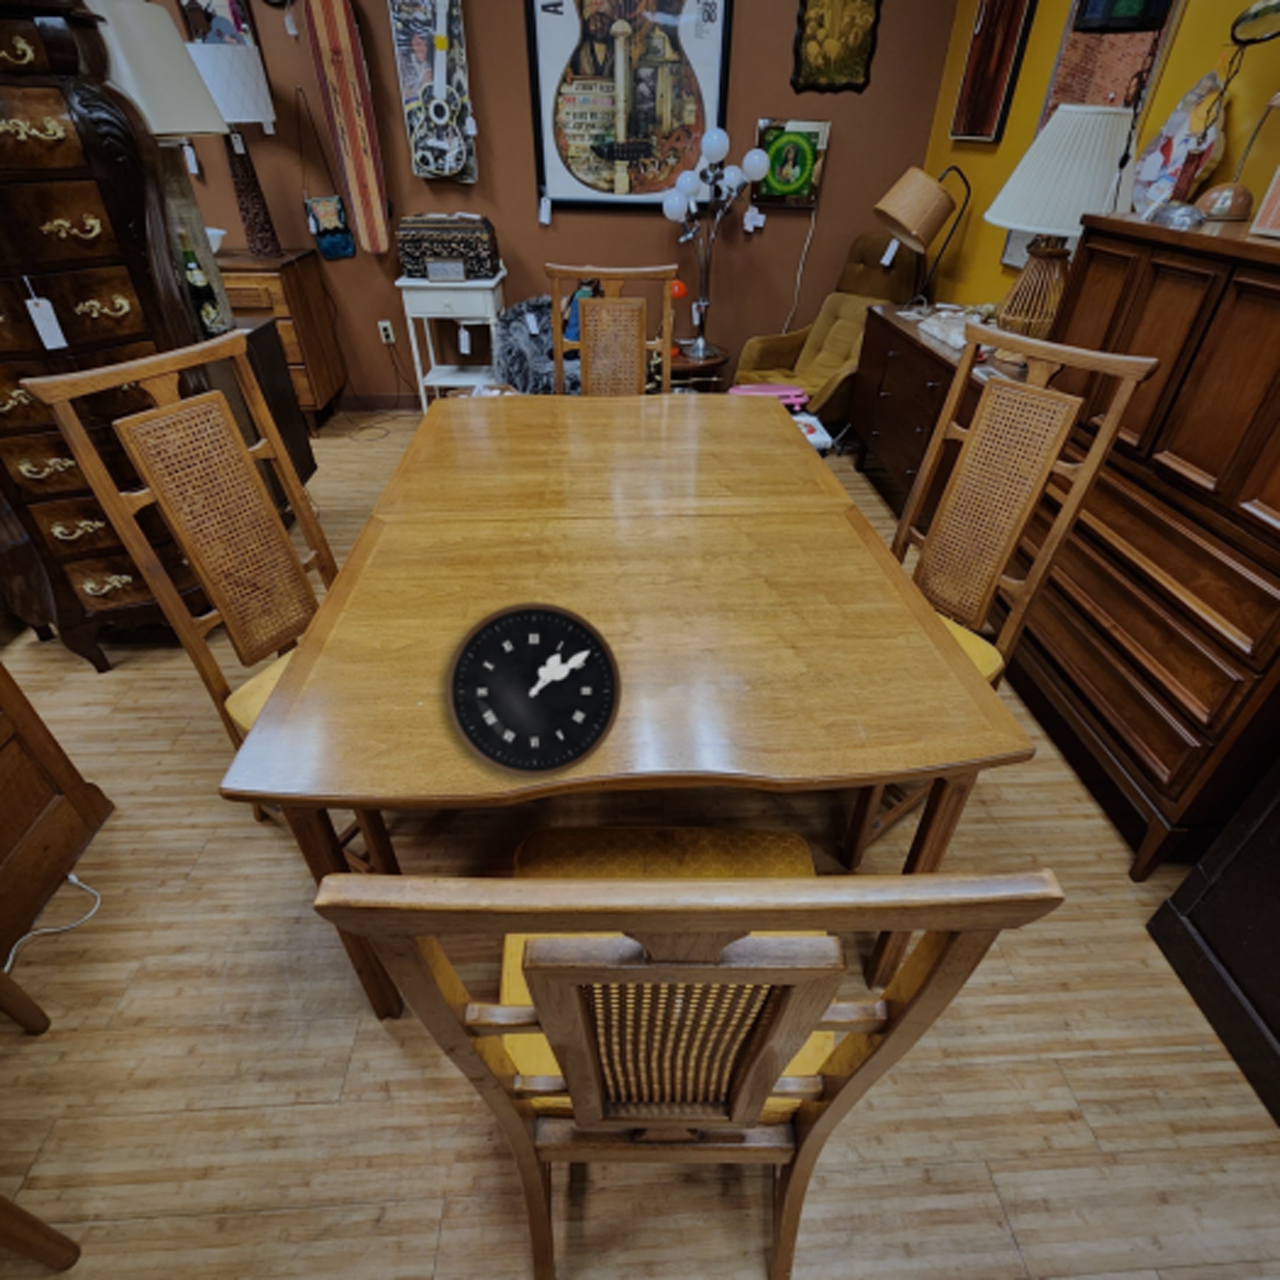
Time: {"hour": 1, "minute": 9}
